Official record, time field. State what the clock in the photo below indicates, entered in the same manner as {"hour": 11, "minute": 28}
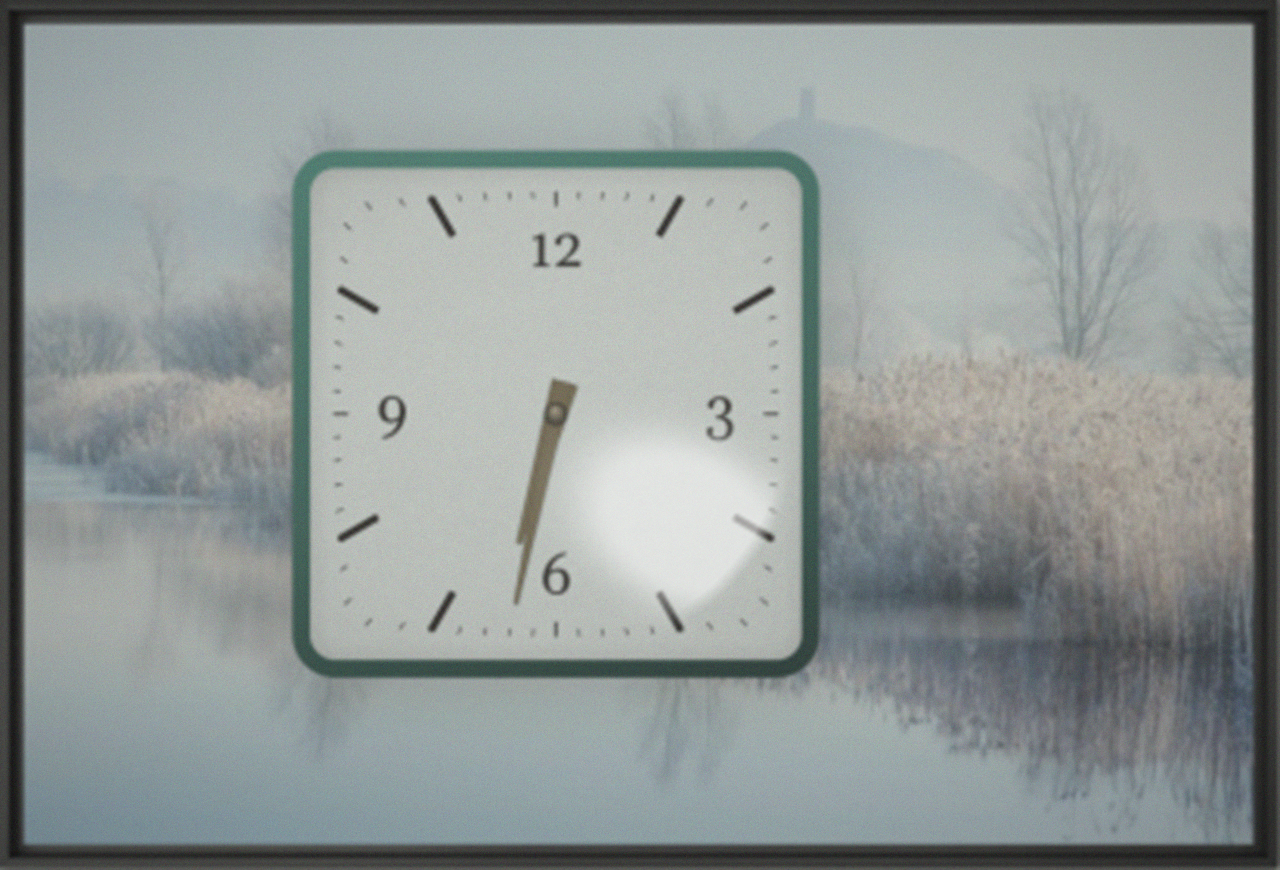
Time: {"hour": 6, "minute": 32}
